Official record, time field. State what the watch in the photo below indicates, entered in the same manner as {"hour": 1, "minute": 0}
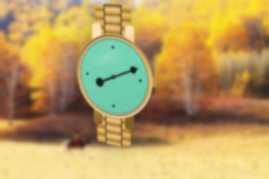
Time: {"hour": 8, "minute": 11}
